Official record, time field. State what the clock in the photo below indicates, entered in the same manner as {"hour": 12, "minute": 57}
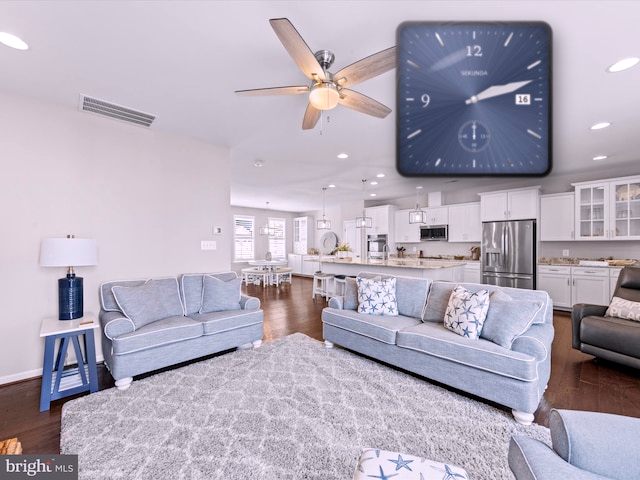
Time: {"hour": 2, "minute": 12}
